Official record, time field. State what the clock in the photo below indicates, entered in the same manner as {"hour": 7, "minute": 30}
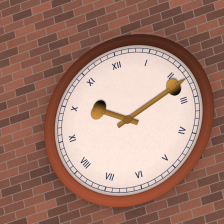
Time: {"hour": 10, "minute": 12}
